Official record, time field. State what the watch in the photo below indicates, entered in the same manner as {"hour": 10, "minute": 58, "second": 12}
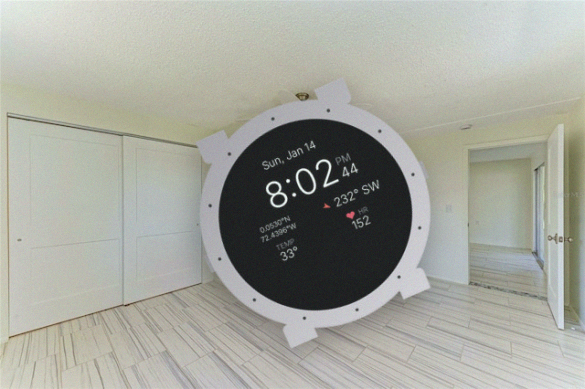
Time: {"hour": 8, "minute": 2, "second": 44}
